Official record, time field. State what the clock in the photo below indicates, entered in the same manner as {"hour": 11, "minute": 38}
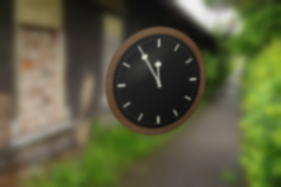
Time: {"hour": 11, "minute": 55}
